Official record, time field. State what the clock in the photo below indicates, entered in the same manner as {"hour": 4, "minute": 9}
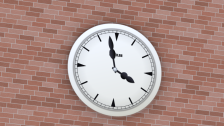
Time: {"hour": 3, "minute": 58}
